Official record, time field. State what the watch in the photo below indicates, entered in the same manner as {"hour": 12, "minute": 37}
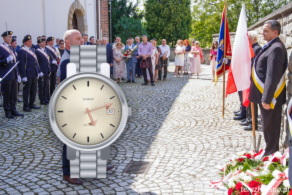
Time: {"hour": 5, "minute": 12}
